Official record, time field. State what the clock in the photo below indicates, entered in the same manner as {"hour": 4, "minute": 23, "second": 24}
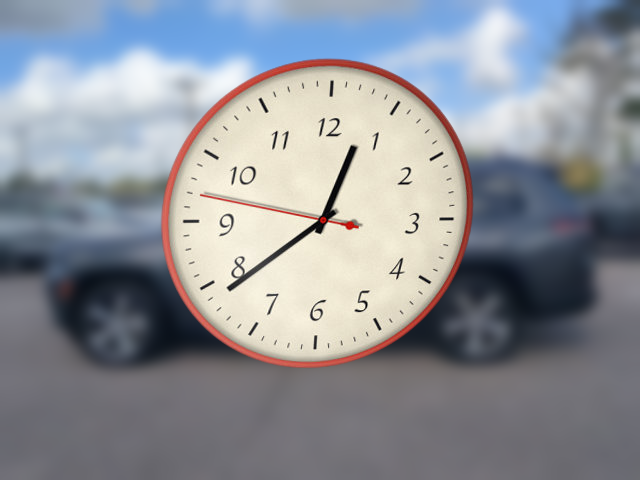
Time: {"hour": 12, "minute": 38, "second": 47}
